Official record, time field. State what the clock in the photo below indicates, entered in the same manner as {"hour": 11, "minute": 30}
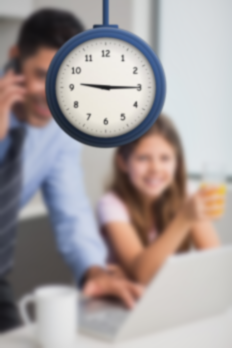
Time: {"hour": 9, "minute": 15}
